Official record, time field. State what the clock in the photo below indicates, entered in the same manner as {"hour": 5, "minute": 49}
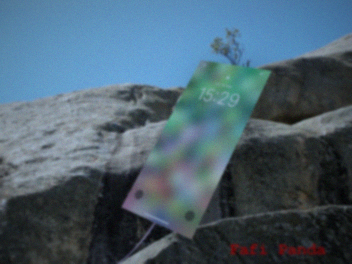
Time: {"hour": 15, "minute": 29}
